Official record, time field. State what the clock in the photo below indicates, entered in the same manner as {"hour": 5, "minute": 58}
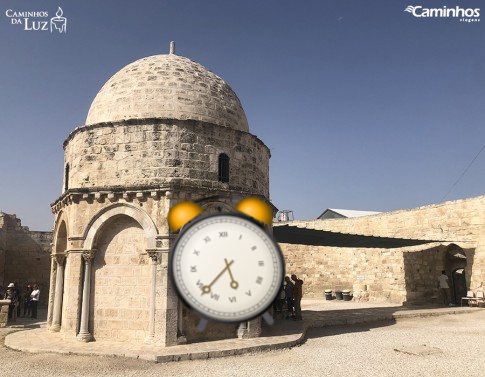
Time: {"hour": 5, "minute": 38}
